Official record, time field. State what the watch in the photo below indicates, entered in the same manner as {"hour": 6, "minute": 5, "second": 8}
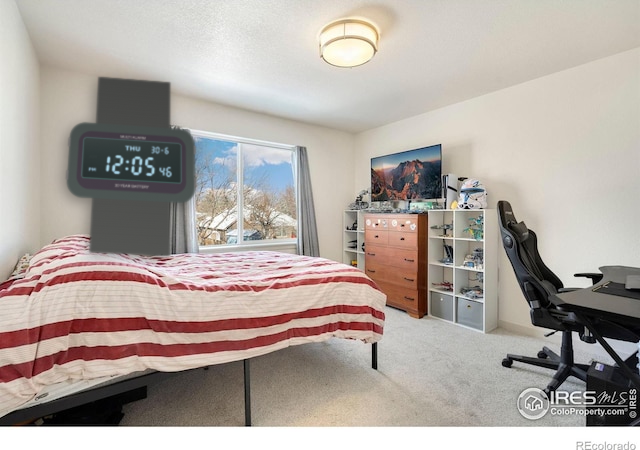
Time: {"hour": 12, "minute": 5, "second": 46}
